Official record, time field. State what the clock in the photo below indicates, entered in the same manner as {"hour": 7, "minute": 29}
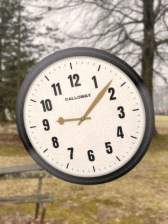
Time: {"hour": 9, "minute": 8}
